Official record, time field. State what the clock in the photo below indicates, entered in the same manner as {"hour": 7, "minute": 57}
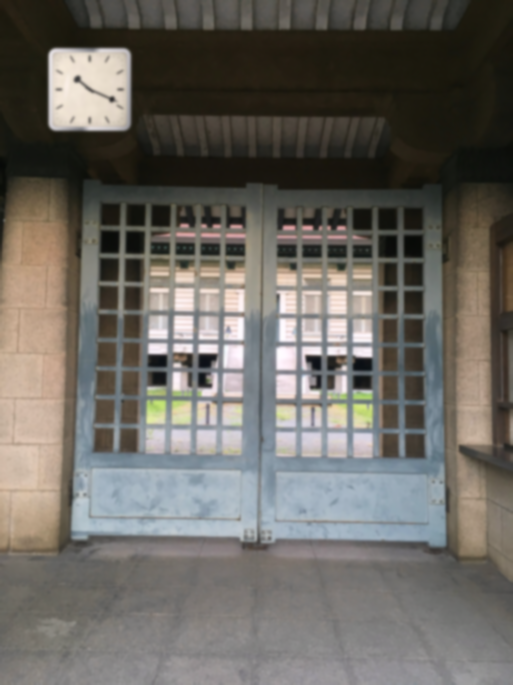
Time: {"hour": 10, "minute": 19}
